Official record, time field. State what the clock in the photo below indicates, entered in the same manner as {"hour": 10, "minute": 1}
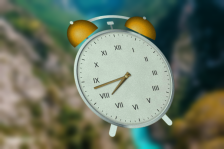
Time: {"hour": 7, "minute": 43}
